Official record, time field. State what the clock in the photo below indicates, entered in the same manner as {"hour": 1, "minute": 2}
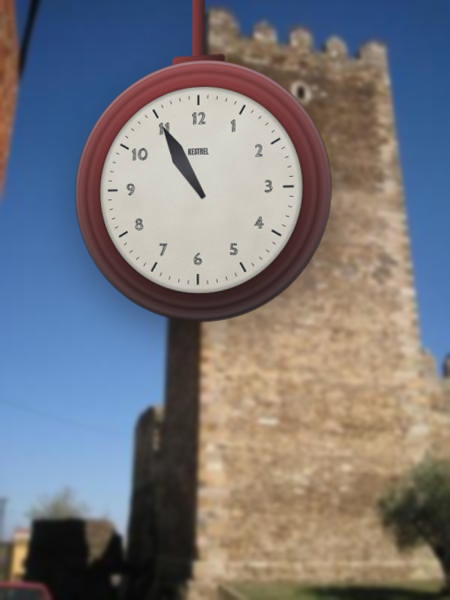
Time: {"hour": 10, "minute": 55}
